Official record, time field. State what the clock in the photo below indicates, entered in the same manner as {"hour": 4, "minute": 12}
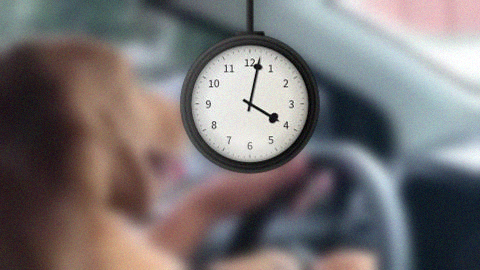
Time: {"hour": 4, "minute": 2}
